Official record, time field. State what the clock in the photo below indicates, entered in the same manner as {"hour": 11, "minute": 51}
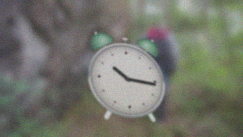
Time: {"hour": 10, "minute": 16}
